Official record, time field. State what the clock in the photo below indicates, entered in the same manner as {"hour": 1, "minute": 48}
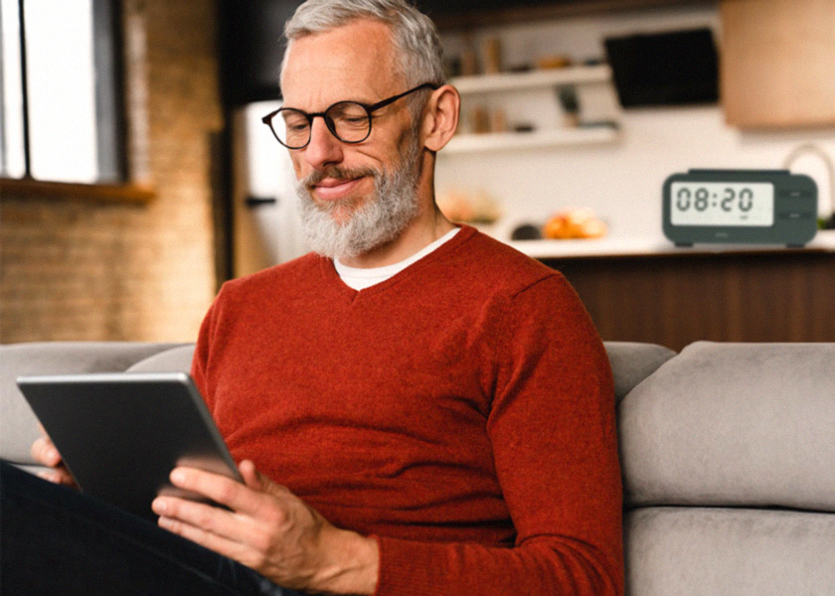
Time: {"hour": 8, "minute": 20}
